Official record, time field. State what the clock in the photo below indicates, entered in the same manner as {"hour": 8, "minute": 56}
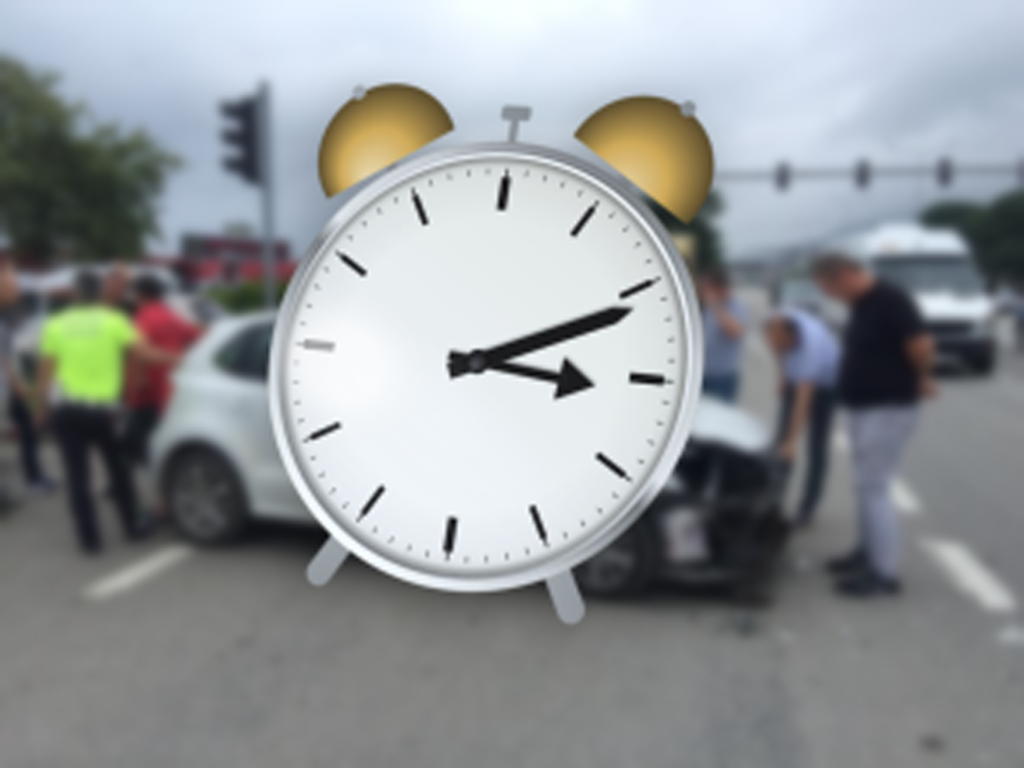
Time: {"hour": 3, "minute": 11}
